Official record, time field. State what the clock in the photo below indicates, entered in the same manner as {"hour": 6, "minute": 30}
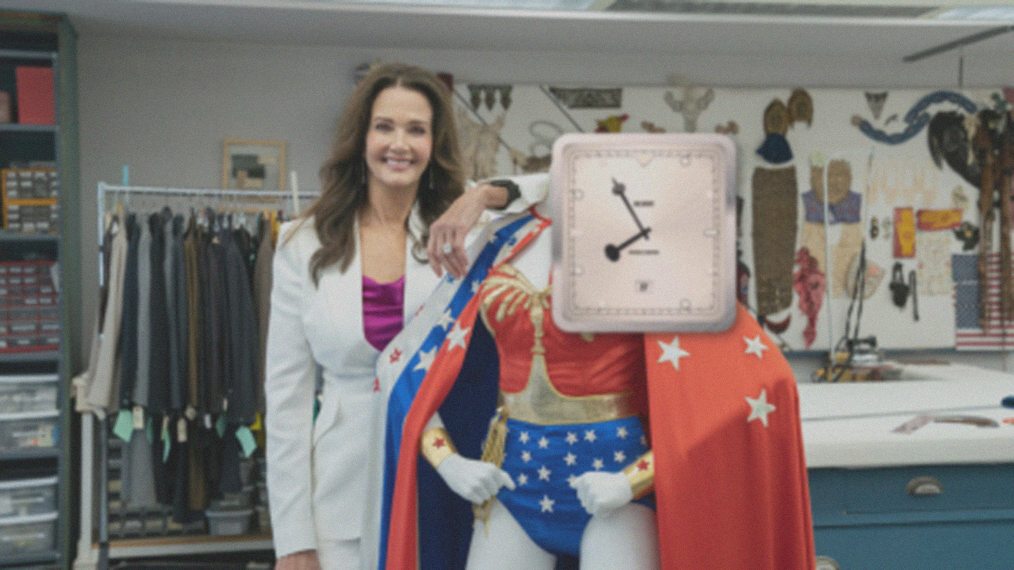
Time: {"hour": 7, "minute": 55}
